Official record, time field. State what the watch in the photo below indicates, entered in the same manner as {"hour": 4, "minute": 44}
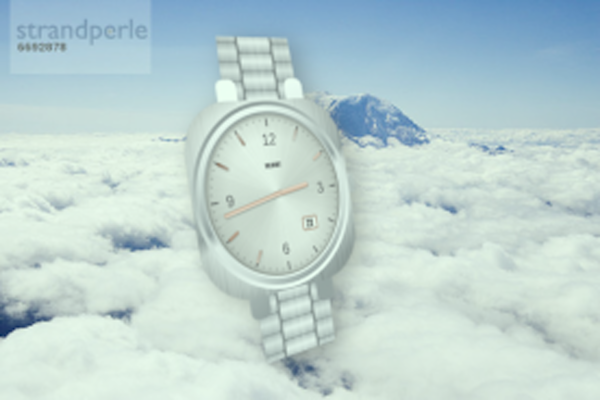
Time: {"hour": 2, "minute": 43}
